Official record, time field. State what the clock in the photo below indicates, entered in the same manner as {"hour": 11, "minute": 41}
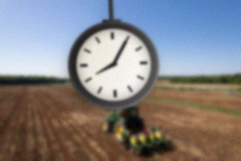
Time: {"hour": 8, "minute": 5}
